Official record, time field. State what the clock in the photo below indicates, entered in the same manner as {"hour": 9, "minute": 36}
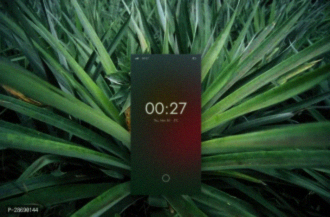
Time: {"hour": 0, "minute": 27}
